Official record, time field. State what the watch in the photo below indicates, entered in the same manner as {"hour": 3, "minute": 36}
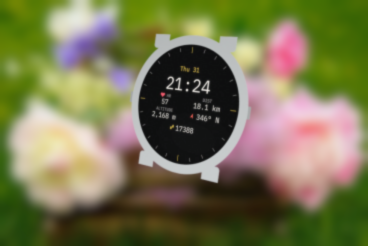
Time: {"hour": 21, "minute": 24}
